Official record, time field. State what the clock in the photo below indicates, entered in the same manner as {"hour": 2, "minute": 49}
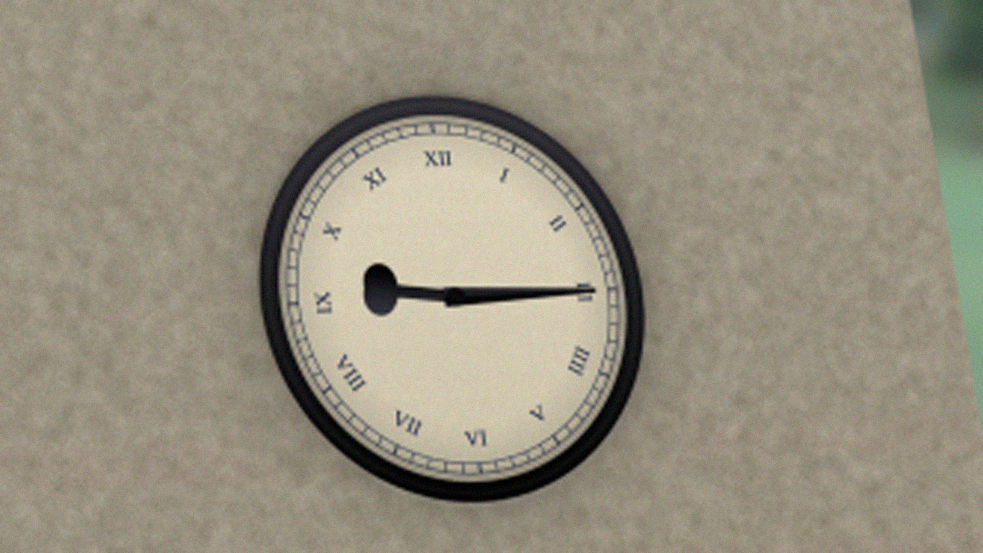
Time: {"hour": 9, "minute": 15}
